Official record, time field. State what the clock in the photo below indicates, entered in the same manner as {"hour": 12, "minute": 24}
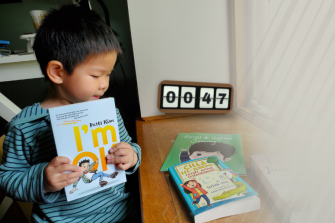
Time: {"hour": 0, "minute": 47}
